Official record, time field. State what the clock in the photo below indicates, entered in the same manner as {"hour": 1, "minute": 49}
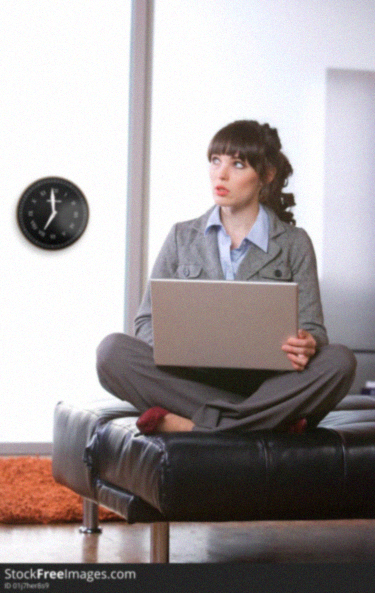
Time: {"hour": 6, "minute": 59}
